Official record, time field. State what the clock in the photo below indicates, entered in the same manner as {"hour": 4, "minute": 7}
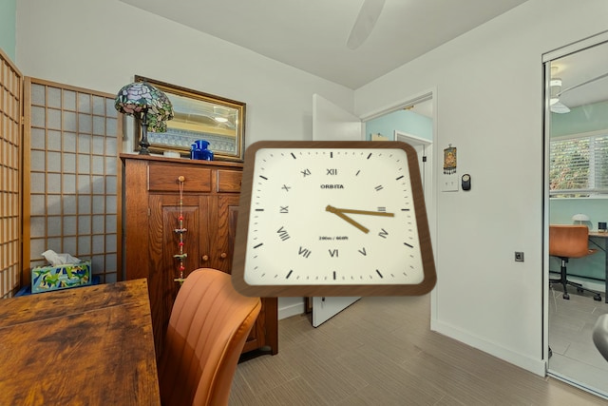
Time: {"hour": 4, "minute": 16}
